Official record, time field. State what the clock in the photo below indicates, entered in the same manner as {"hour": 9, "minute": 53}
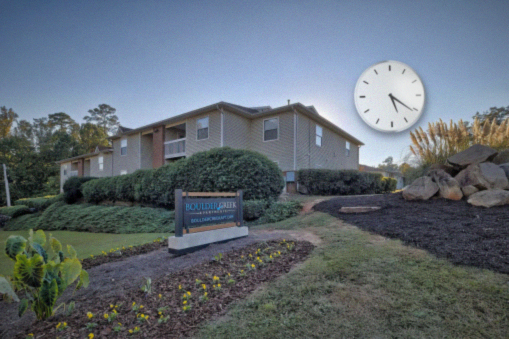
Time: {"hour": 5, "minute": 21}
